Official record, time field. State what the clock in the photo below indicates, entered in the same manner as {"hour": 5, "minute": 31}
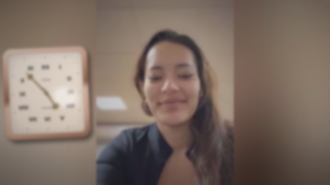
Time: {"hour": 4, "minute": 53}
